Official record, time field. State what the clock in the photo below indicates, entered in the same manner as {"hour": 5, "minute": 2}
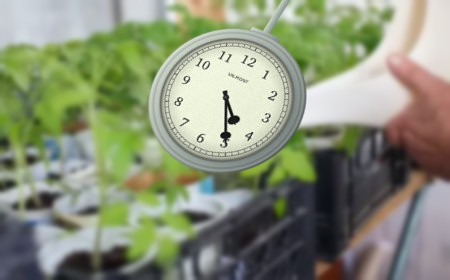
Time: {"hour": 4, "minute": 25}
